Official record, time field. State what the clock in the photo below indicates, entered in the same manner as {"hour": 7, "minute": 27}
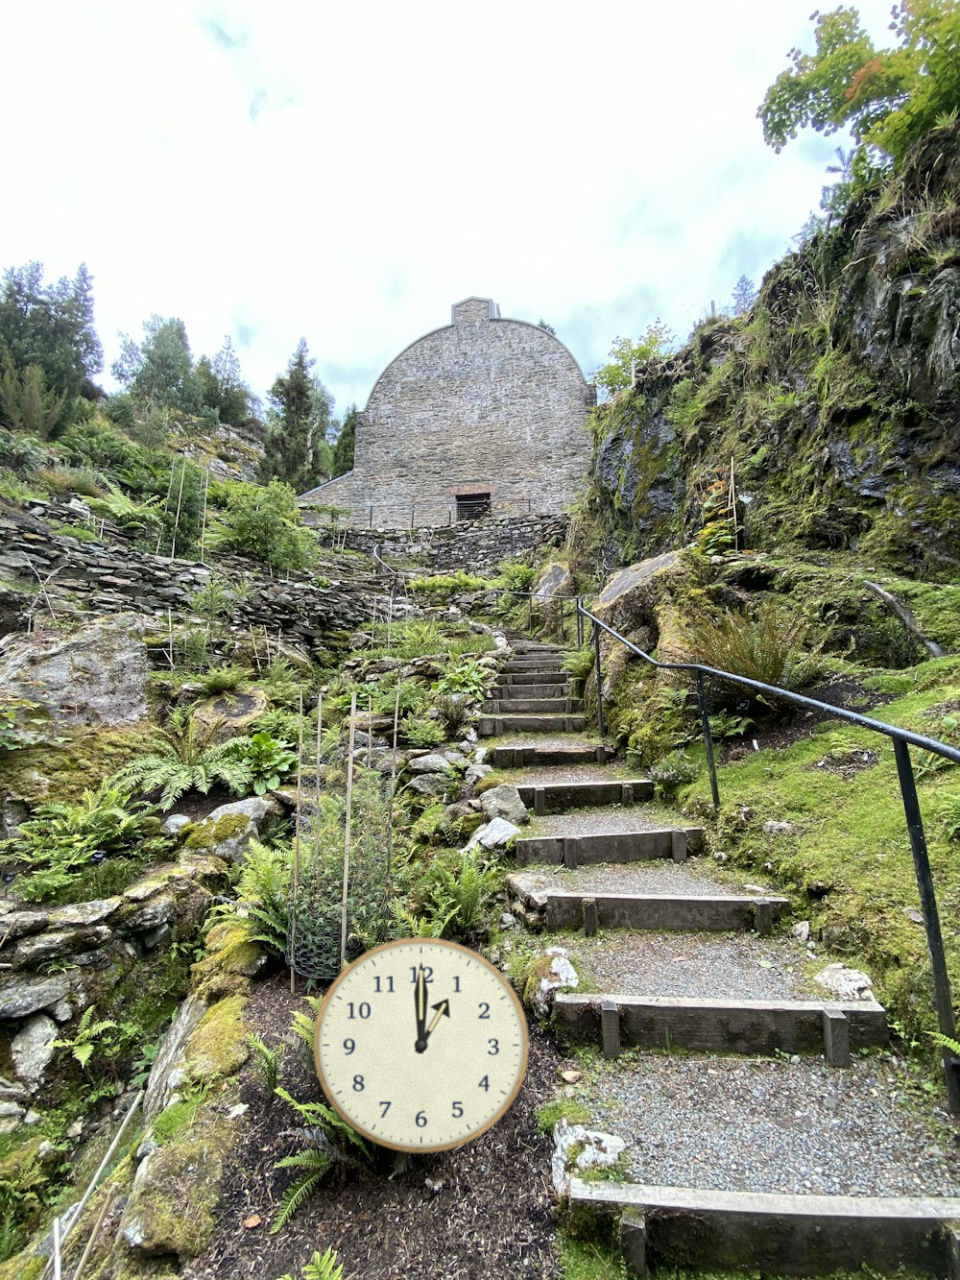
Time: {"hour": 1, "minute": 0}
